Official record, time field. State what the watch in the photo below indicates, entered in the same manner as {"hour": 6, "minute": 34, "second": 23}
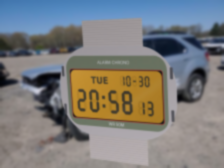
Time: {"hour": 20, "minute": 58, "second": 13}
